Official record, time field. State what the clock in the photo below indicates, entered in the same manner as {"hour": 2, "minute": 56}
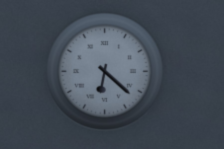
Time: {"hour": 6, "minute": 22}
